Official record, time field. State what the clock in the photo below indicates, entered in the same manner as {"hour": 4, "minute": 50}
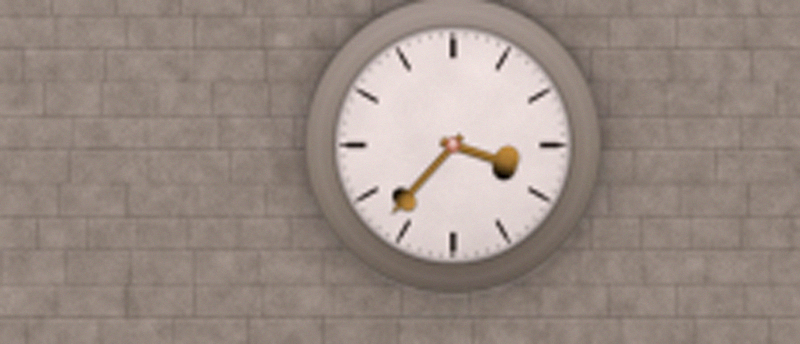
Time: {"hour": 3, "minute": 37}
